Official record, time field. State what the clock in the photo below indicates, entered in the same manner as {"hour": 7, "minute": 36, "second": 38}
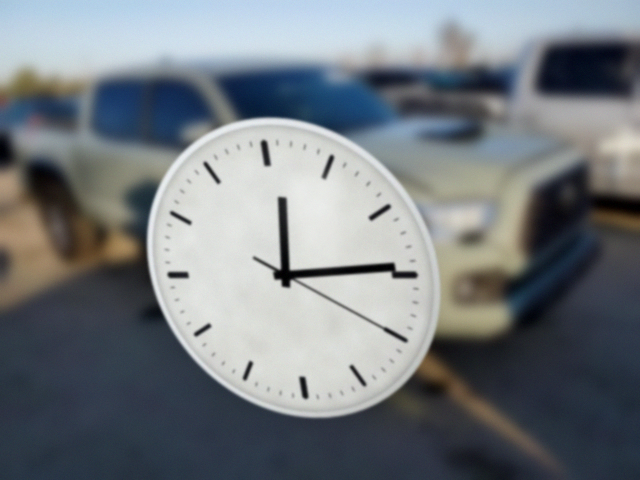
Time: {"hour": 12, "minute": 14, "second": 20}
